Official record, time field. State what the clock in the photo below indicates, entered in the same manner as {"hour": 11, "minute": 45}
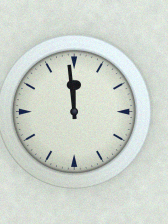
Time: {"hour": 11, "minute": 59}
